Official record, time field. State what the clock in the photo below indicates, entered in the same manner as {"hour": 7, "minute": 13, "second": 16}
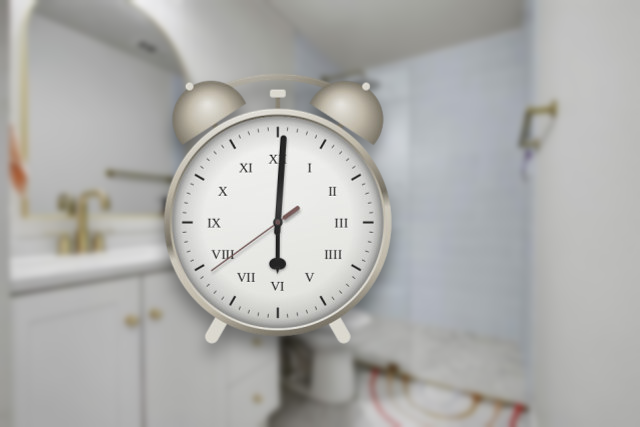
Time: {"hour": 6, "minute": 0, "second": 39}
